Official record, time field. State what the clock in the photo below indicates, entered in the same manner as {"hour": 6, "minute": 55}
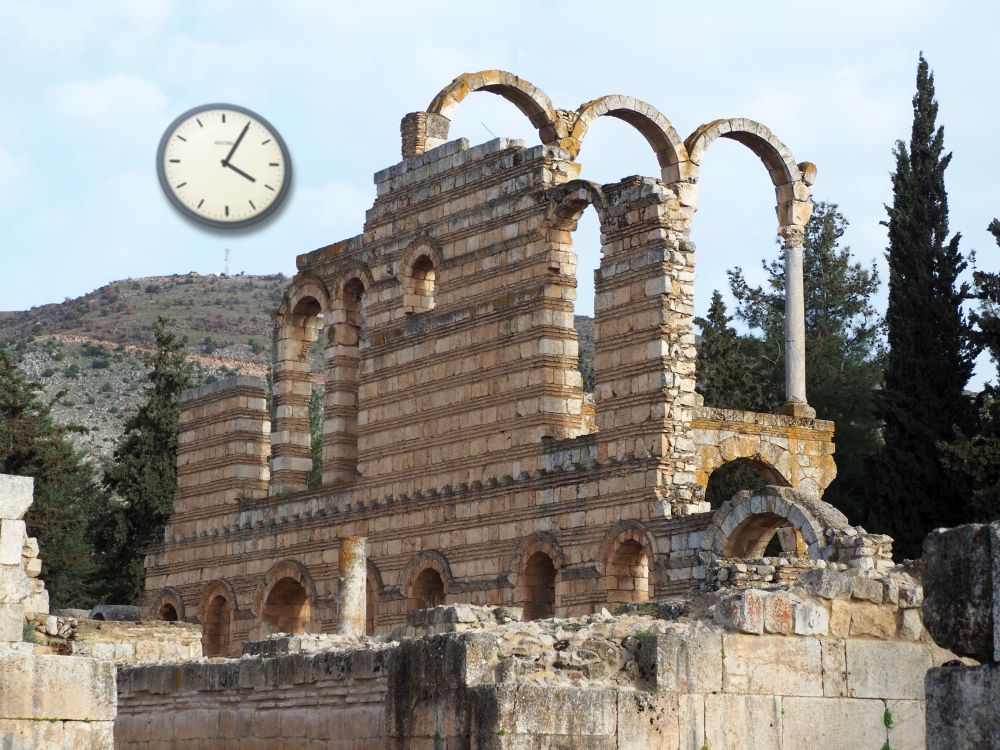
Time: {"hour": 4, "minute": 5}
